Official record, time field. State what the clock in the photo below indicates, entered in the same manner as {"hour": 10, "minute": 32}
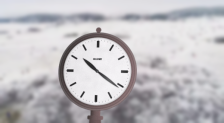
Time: {"hour": 10, "minute": 21}
